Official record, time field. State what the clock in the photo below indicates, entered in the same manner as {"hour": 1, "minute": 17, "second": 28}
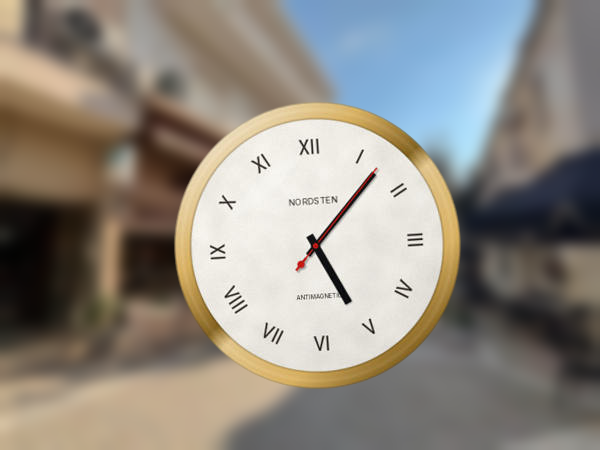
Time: {"hour": 5, "minute": 7, "second": 7}
